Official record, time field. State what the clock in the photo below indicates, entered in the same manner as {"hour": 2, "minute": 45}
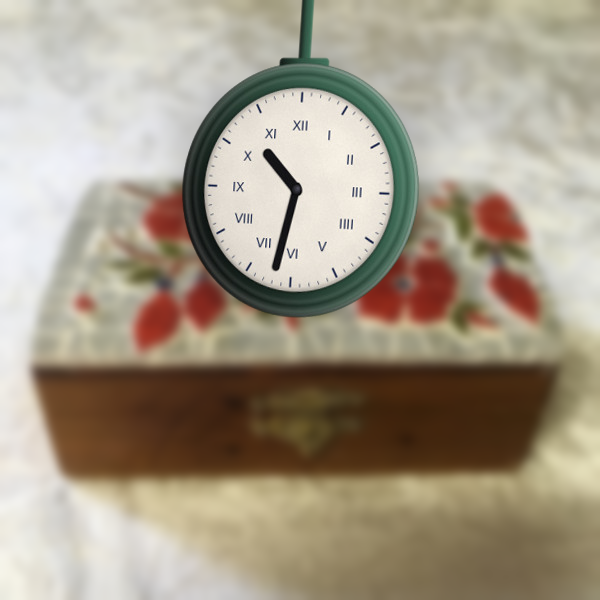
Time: {"hour": 10, "minute": 32}
